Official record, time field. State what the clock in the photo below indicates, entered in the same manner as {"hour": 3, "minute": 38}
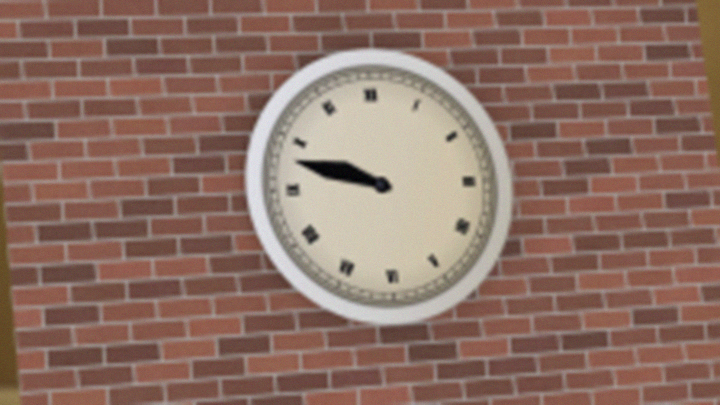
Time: {"hour": 9, "minute": 48}
